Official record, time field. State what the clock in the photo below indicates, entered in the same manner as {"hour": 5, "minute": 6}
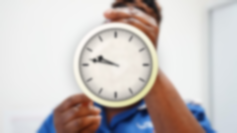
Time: {"hour": 9, "minute": 47}
